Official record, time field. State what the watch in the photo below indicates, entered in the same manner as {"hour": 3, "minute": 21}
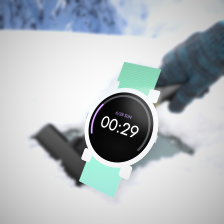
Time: {"hour": 0, "minute": 29}
